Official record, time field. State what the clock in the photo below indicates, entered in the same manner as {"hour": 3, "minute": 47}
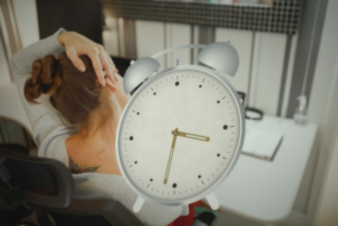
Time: {"hour": 3, "minute": 32}
